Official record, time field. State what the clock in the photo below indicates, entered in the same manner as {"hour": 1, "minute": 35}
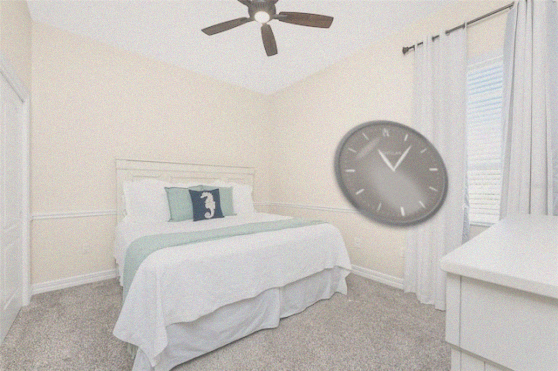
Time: {"hour": 11, "minute": 7}
